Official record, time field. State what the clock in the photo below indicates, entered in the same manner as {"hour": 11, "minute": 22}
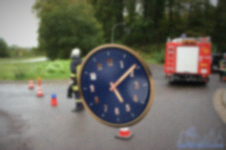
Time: {"hour": 5, "minute": 9}
